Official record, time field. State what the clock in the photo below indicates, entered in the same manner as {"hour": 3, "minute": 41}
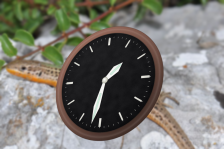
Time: {"hour": 1, "minute": 32}
